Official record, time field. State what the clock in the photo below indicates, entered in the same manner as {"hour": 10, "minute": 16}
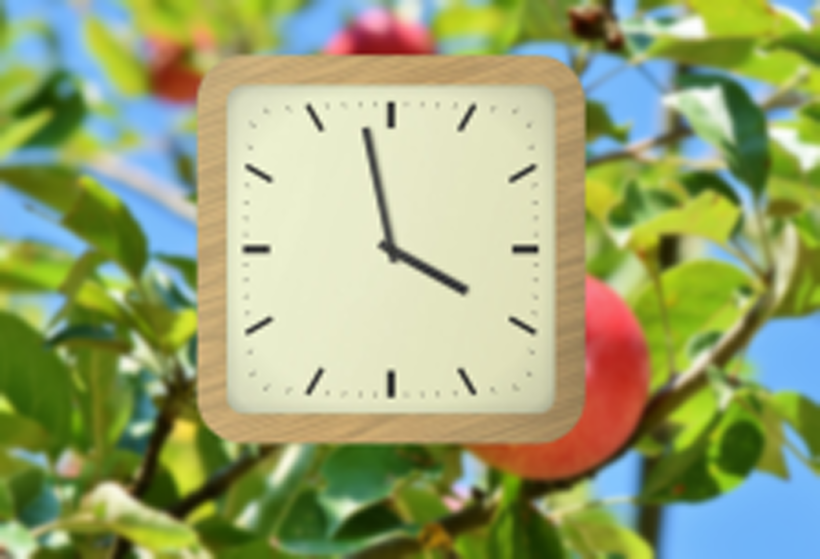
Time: {"hour": 3, "minute": 58}
